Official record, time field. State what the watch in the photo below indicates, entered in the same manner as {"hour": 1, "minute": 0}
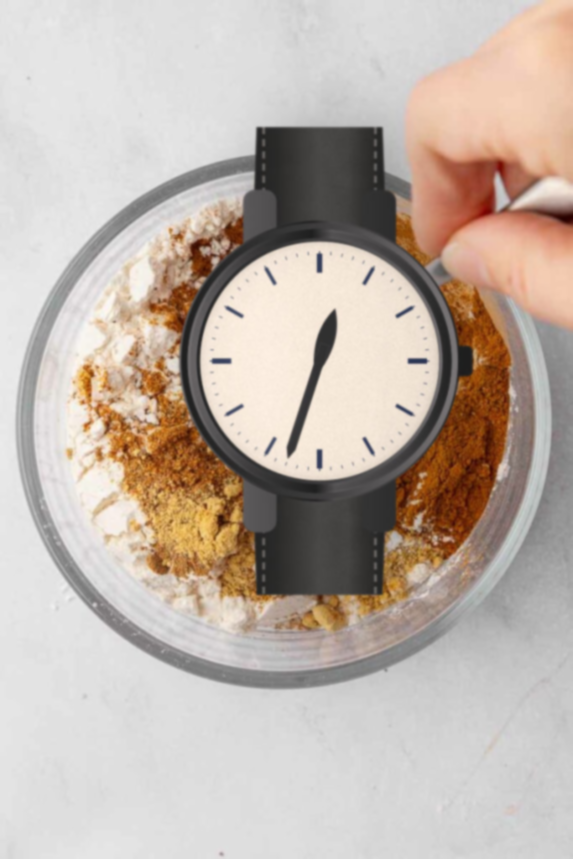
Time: {"hour": 12, "minute": 33}
